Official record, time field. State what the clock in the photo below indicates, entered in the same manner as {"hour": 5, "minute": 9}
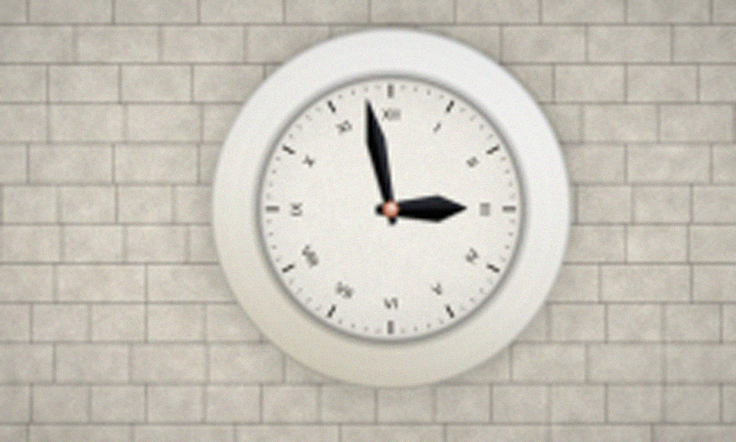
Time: {"hour": 2, "minute": 58}
